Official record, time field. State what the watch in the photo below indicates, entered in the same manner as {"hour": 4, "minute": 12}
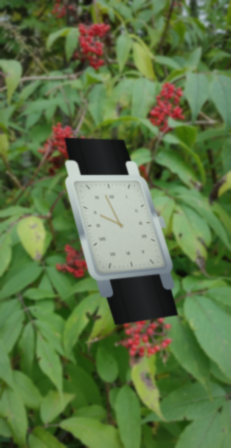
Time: {"hour": 9, "minute": 58}
